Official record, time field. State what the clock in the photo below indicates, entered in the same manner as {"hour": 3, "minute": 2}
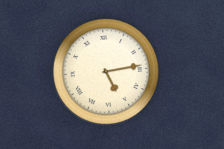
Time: {"hour": 5, "minute": 14}
